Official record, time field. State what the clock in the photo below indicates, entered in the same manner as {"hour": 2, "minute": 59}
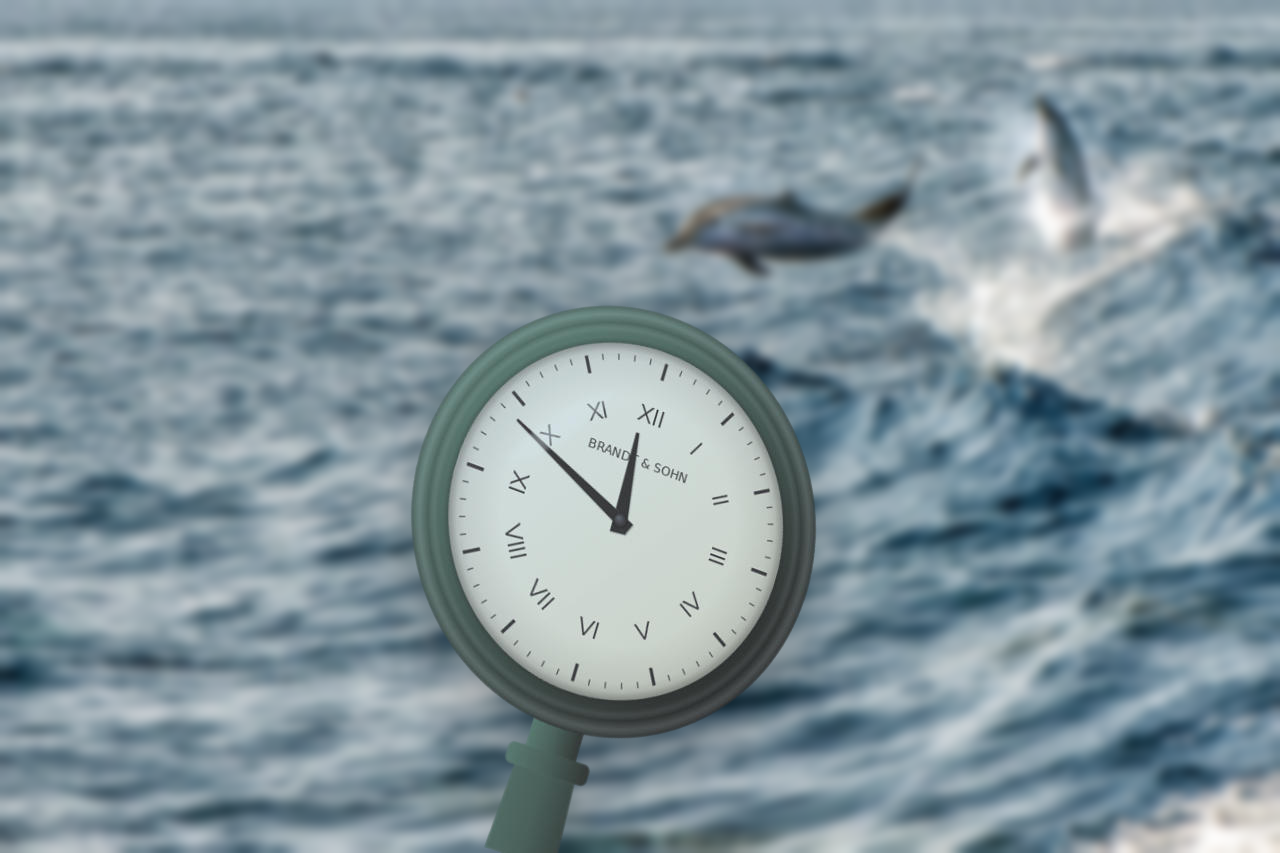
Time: {"hour": 11, "minute": 49}
